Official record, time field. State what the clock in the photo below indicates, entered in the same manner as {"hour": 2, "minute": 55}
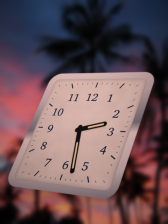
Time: {"hour": 2, "minute": 28}
